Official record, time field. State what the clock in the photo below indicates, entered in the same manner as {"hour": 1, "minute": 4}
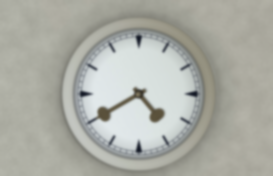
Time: {"hour": 4, "minute": 40}
